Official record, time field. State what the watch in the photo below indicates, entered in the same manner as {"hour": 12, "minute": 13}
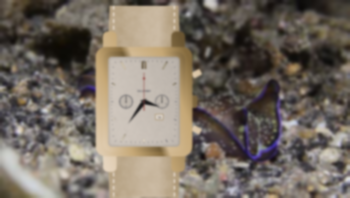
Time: {"hour": 3, "minute": 36}
